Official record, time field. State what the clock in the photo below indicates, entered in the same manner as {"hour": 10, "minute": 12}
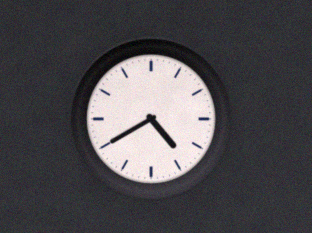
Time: {"hour": 4, "minute": 40}
